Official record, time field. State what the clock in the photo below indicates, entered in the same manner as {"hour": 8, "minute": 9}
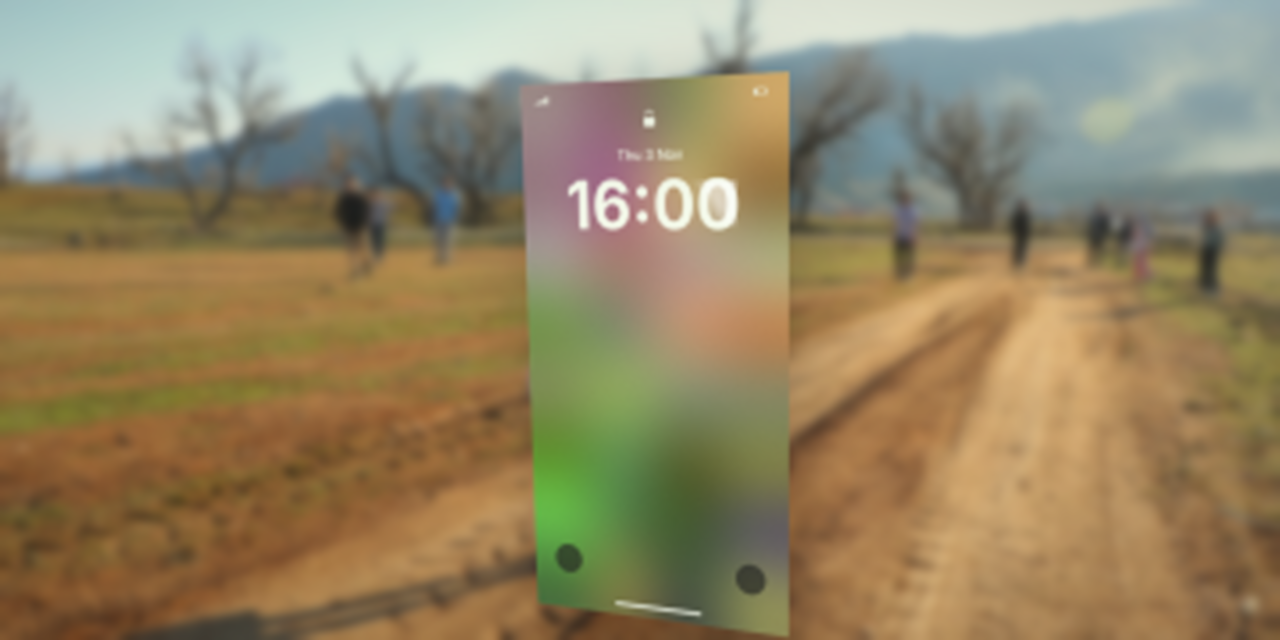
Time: {"hour": 16, "minute": 0}
